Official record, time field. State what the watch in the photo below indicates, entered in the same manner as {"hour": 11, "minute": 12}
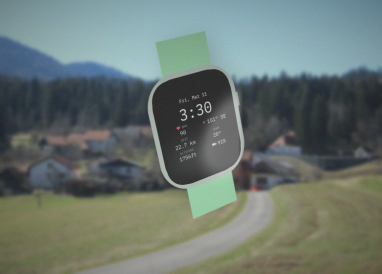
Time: {"hour": 3, "minute": 30}
